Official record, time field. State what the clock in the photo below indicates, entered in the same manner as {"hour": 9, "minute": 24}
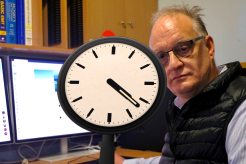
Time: {"hour": 4, "minute": 22}
